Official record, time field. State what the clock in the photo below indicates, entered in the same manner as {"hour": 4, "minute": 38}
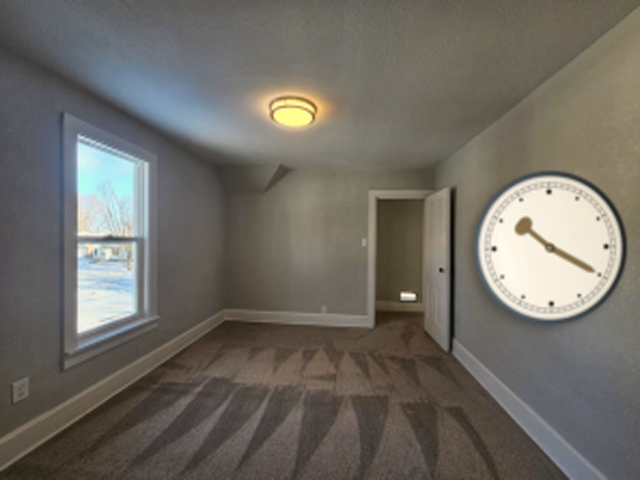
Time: {"hour": 10, "minute": 20}
